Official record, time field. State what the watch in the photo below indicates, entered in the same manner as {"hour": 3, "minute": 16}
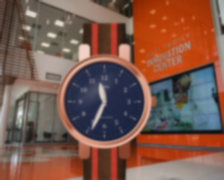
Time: {"hour": 11, "minute": 34}
